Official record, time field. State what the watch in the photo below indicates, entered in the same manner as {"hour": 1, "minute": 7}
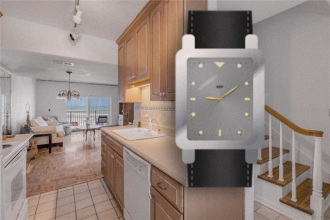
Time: {"hour": 9, "minute": 9}
